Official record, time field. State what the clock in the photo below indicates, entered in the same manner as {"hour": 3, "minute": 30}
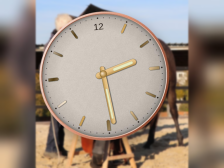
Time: {"hour": 2, "minute": 29}
